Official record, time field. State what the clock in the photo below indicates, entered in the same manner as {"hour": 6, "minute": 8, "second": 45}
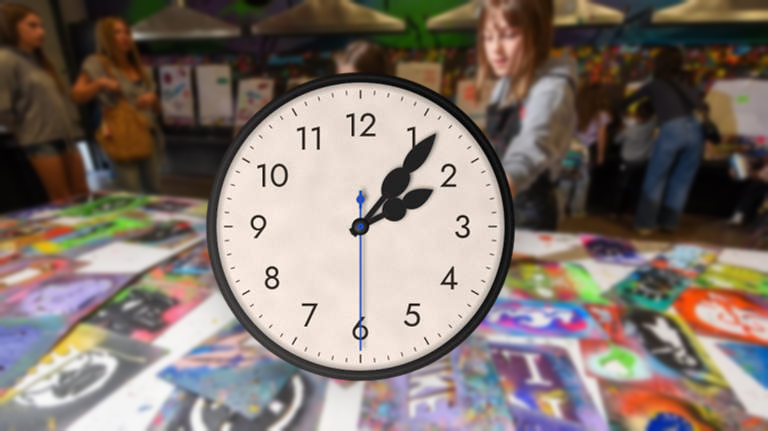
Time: {"hour": 2, "minute": 6, "second": 30}
